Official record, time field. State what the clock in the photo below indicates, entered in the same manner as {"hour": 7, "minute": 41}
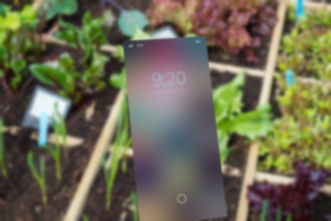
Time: {"hour": 9, "minute": 20}
